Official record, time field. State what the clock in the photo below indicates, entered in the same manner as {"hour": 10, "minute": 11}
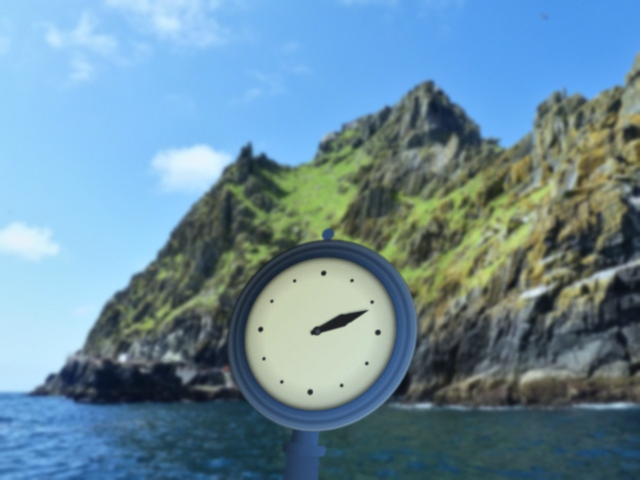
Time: {"hour": 2, "minute": 11}
